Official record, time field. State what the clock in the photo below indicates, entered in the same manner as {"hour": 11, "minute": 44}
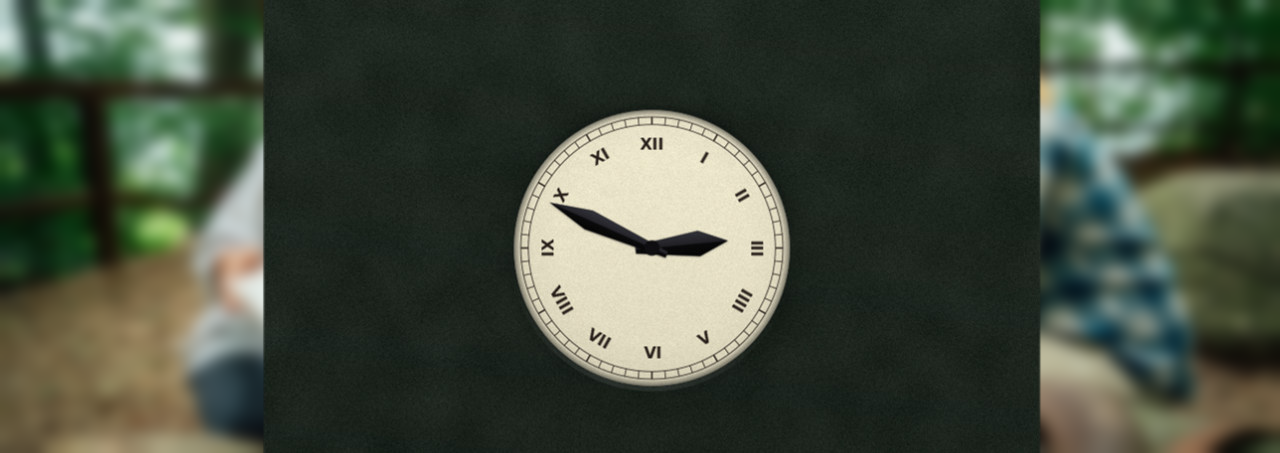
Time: {"hour": 2, "minute": 49}
